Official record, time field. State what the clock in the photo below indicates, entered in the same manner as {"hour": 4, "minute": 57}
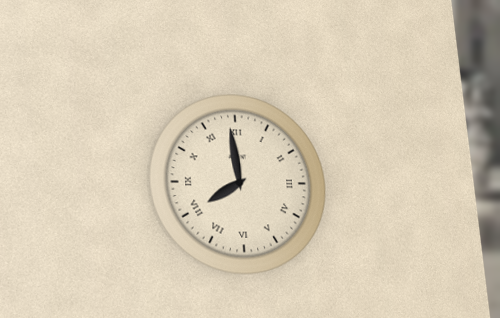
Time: {"hour": 7, "minute": 59}
